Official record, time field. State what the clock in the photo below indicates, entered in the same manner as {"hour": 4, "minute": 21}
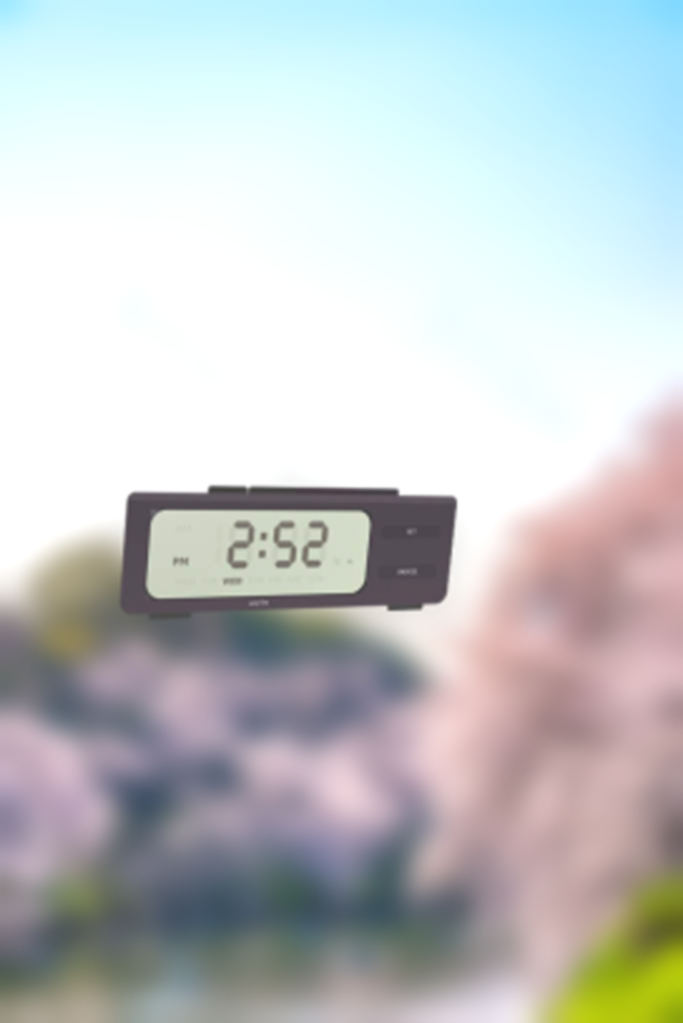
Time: {"hour": 2, "minute": 52}
